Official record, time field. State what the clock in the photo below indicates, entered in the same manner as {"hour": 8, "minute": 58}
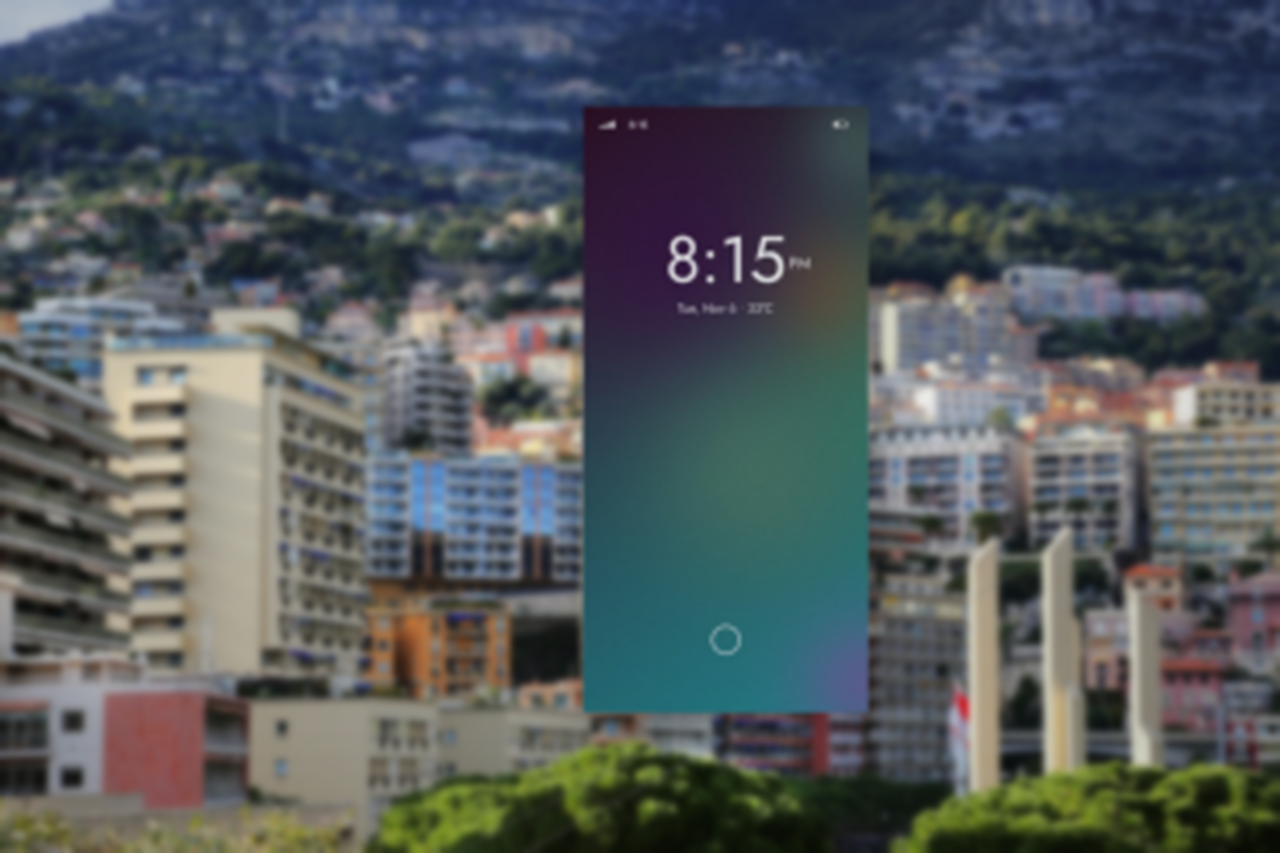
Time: {"hour": 8, "minute": 15}
